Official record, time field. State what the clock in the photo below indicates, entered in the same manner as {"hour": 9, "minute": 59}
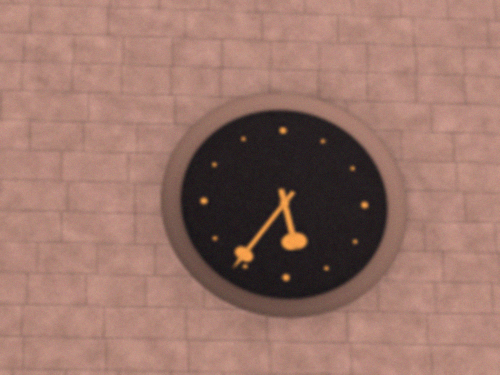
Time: {"hour": 5, "minute": 36}
